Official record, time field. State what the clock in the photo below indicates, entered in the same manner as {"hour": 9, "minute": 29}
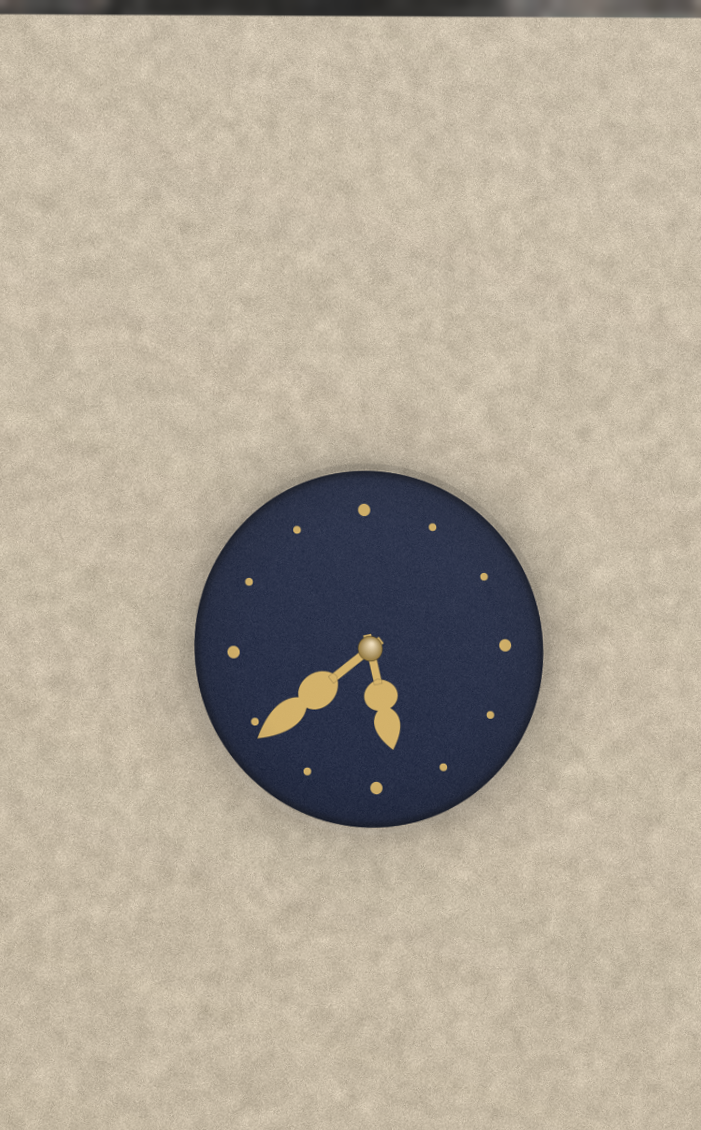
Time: {"hour": 5, "minute": 39}
